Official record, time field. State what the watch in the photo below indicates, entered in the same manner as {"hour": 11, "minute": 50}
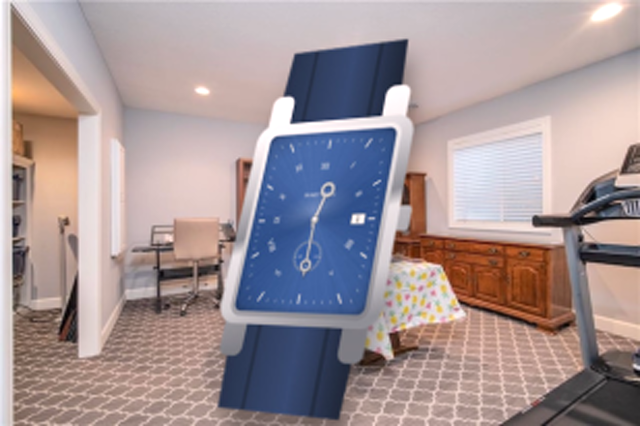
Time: {"hour": 12, "minute": 30}
